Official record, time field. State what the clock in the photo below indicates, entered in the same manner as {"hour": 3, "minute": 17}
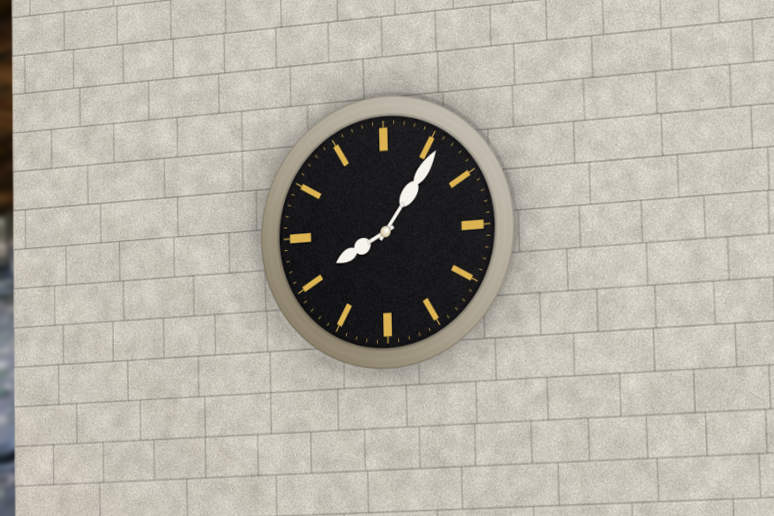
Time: {"hour": 8, "minute": 6}
